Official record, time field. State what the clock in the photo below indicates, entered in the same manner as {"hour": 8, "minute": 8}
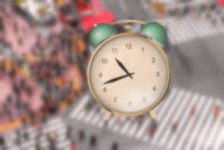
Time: {"hour": 10, "minute": 42}
